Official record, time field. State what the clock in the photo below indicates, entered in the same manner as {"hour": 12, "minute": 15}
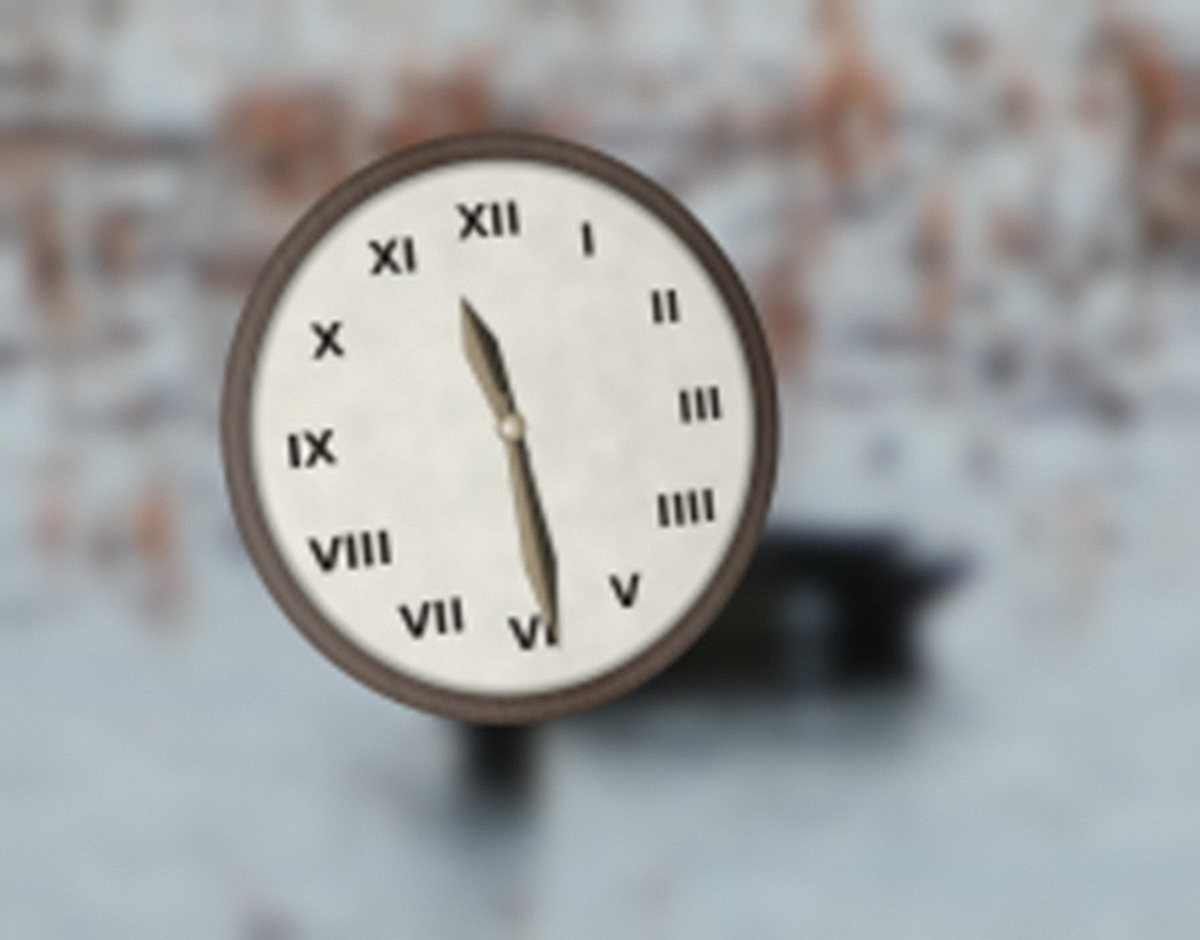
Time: {"hour": 11, "minute": 29}
